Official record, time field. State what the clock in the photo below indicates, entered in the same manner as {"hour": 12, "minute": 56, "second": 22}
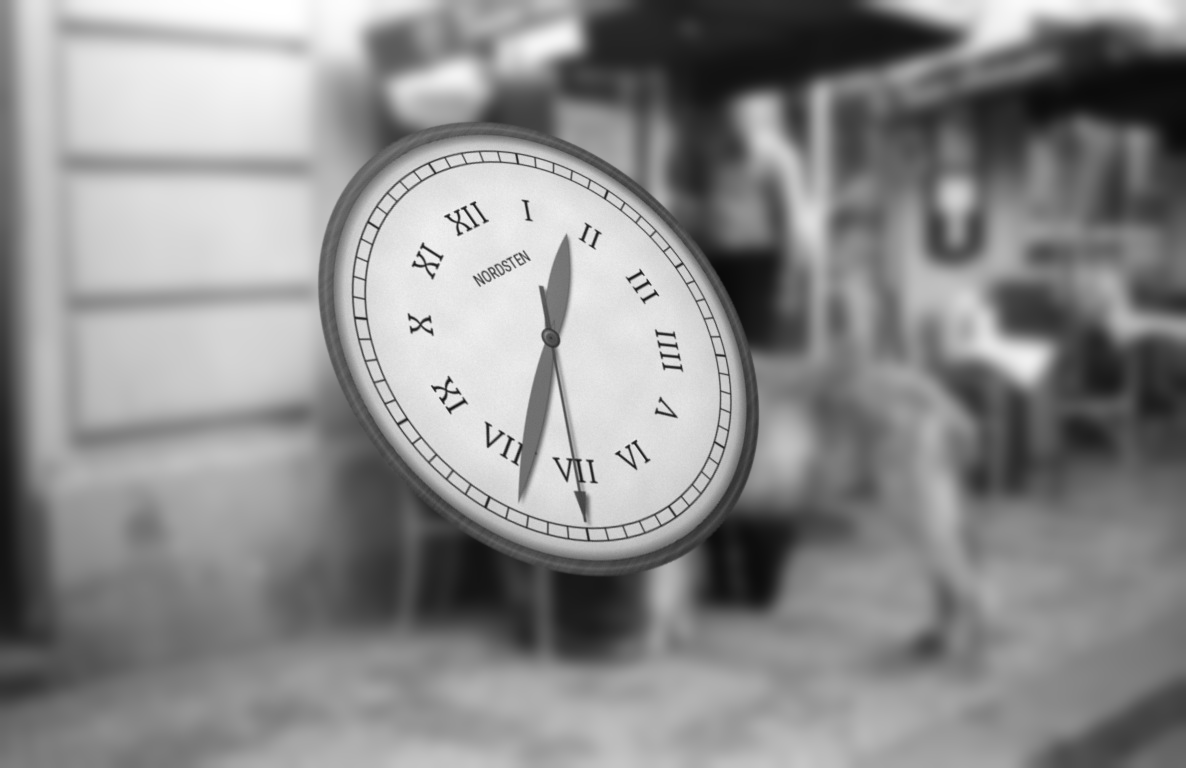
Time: {"hour": 1, "minute": 38, "second": 35}
